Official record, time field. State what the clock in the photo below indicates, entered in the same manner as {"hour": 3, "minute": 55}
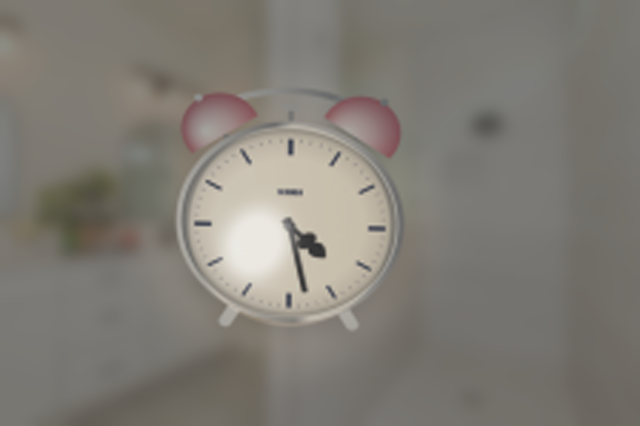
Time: {"hour": 4, "minute": 28}
